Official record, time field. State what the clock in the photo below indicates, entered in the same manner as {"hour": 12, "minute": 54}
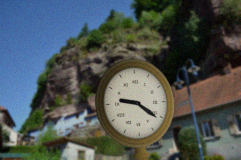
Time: {"hour": 9, "minute": 21}
